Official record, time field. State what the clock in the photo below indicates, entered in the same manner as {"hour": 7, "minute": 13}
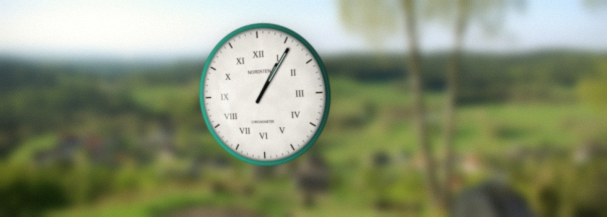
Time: {"hour": 1, "minute": 6}
